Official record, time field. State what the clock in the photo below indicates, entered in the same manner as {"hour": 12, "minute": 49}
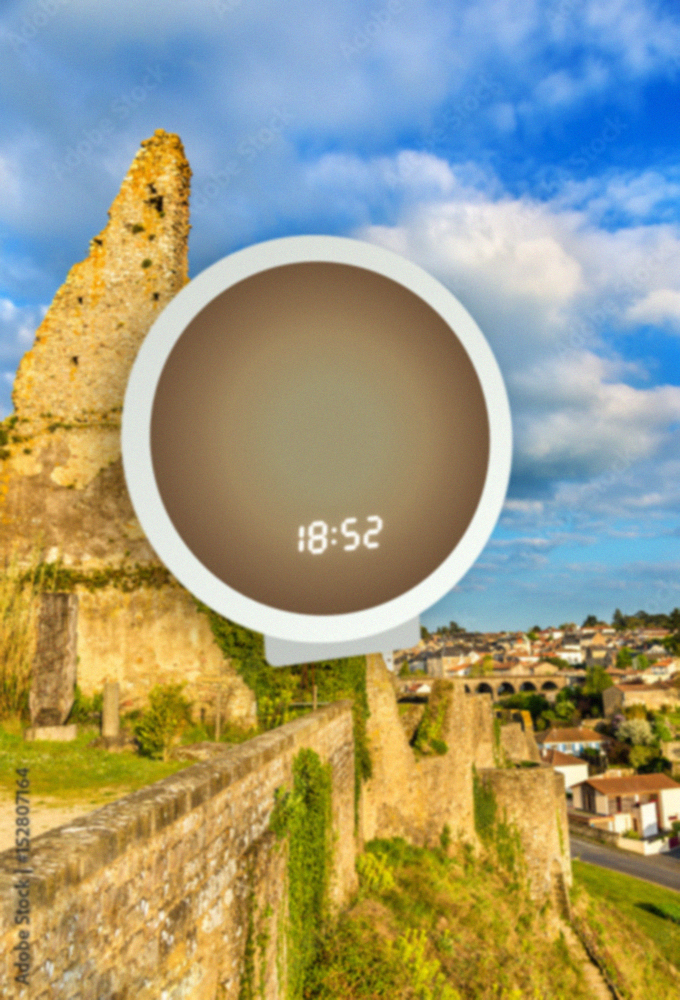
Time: {"hour": 18, "minute": 52}
